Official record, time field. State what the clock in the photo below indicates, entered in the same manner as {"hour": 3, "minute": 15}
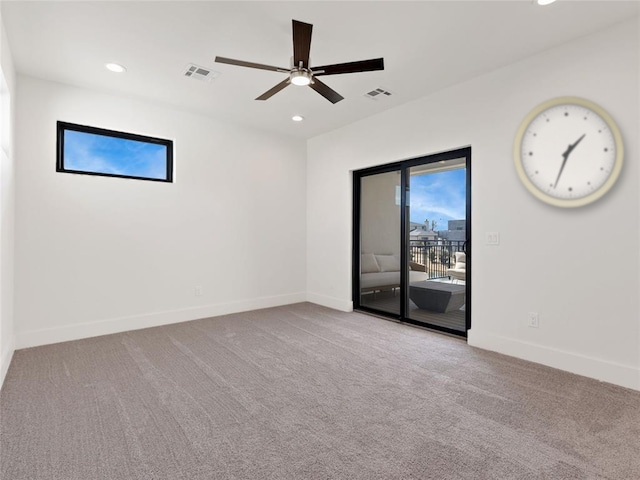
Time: {"hour": 1, "minute": 34}
